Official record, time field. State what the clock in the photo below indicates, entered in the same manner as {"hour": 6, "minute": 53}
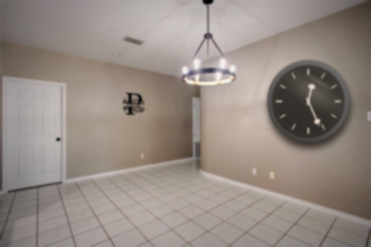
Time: {"hour": 12, "minute": 26}
